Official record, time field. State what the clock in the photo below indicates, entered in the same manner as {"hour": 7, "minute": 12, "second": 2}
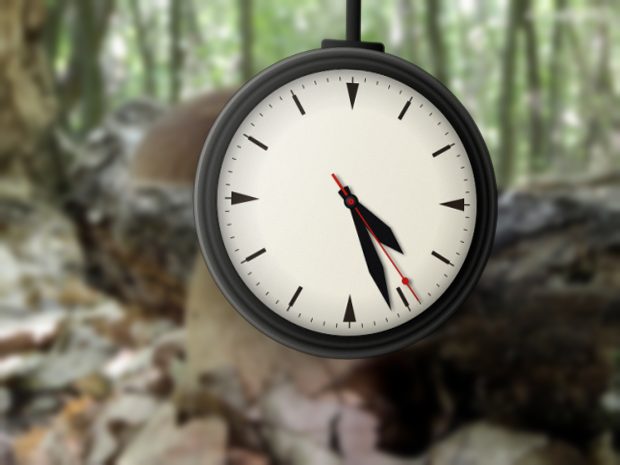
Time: {"hour": 4, "minute": 26, "second": 24}
